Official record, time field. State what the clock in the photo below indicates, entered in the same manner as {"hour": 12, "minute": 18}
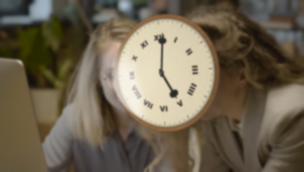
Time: {"hour": 5, "minute": 1}
